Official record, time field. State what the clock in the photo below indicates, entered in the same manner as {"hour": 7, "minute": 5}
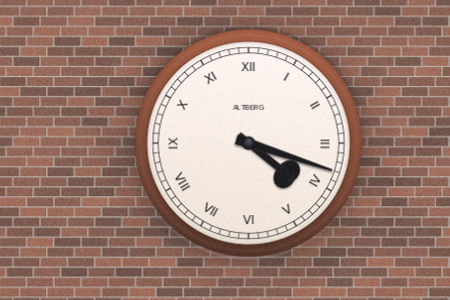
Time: {"hour": 4, "minute": 18}
